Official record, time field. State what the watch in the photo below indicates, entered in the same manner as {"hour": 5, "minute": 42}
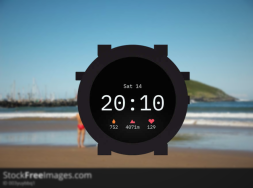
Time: {"hour": 20, "minute": 10}
